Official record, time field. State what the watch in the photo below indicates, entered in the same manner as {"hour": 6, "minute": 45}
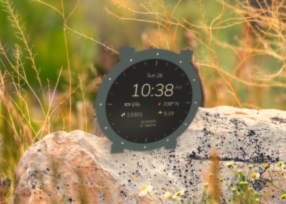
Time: {"hour": 10, "minute": 38}
